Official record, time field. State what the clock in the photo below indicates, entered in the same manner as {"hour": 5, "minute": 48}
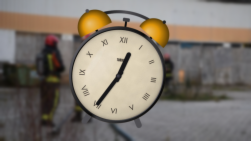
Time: {"hour": 12, "minute": 35}
